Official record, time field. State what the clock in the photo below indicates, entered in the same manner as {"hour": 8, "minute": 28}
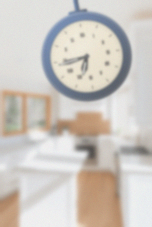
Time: {"hour": 6, "minute": 44}
